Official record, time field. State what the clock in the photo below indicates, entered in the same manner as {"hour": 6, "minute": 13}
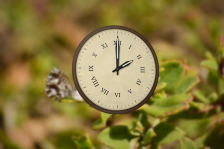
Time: {"hour": 2, "minute": 0}
